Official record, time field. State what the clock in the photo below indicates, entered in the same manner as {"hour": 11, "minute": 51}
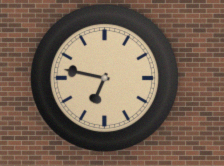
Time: {"hour": 6, "minute": 47}
